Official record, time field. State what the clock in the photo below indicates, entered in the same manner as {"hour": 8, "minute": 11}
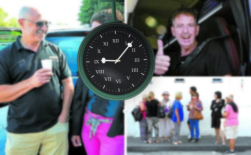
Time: {"hour": 9, "minute": 7}
